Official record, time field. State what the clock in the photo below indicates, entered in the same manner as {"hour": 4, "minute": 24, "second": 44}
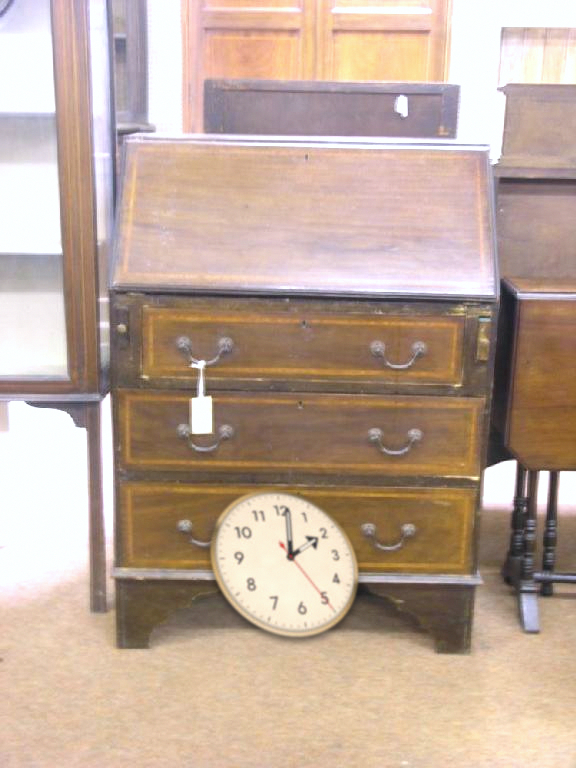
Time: {"hour": 2, "minute": 1, "second": 25}
